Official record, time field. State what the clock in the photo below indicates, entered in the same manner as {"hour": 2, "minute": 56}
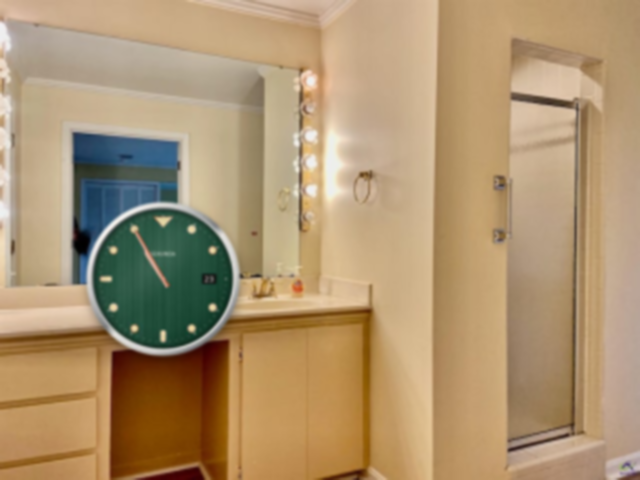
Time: {"hour": 10, "minute": 55}
